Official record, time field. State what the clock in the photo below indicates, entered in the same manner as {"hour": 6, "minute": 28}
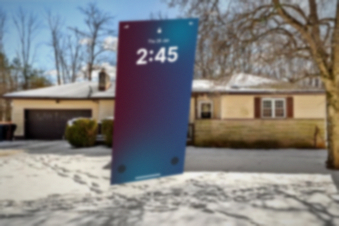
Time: {"hour": 2, "minute": 45}
